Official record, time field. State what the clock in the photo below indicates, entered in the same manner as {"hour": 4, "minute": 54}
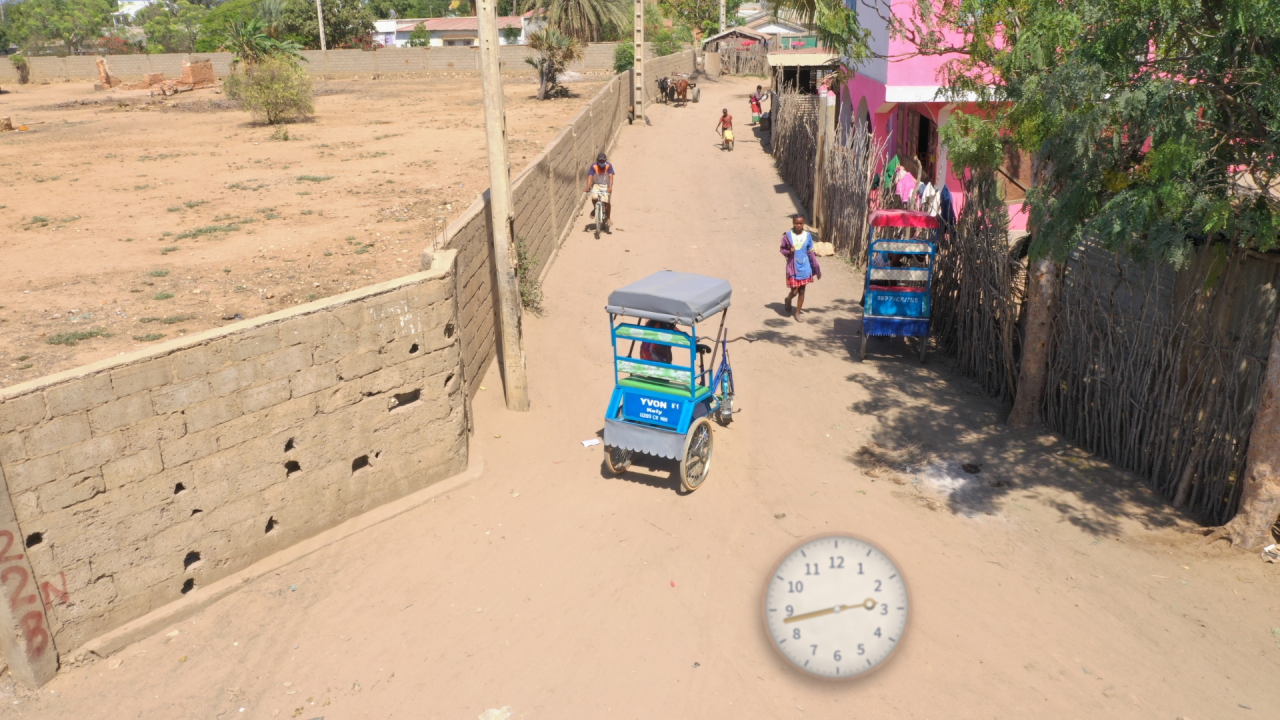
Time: {"hour": 2, "minute": 43}
